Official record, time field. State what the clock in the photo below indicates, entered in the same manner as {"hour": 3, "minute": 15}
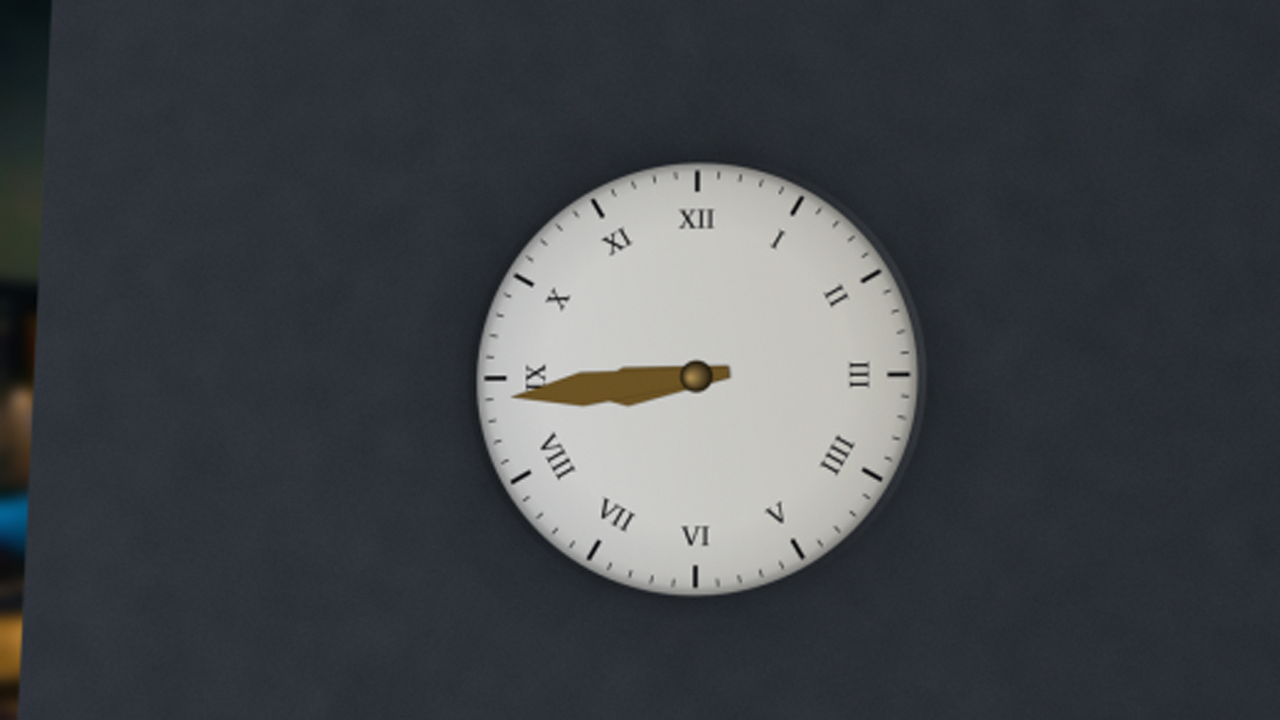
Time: {"hour": 8, "minute": 44}
